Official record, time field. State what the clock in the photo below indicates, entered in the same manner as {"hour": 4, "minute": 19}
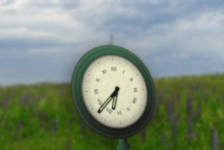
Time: {"hour": 6, "minute": 38}
